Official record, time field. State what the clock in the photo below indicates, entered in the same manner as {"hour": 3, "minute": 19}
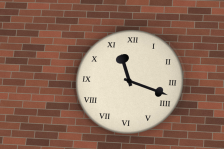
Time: {"hour": 11, "minute": 18}
